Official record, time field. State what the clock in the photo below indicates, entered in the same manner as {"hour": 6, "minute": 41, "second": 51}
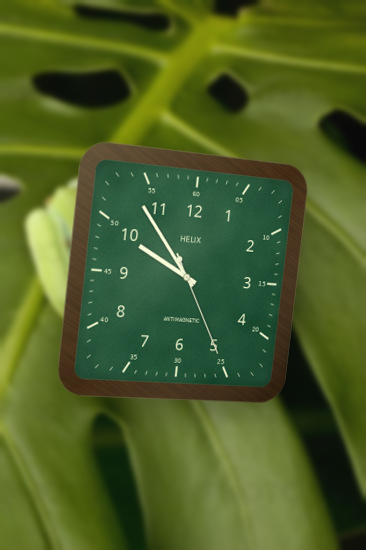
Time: {"hour": 9, "minute": 53, "second": 25}
